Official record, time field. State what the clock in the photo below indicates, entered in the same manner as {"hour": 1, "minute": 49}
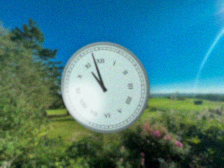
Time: {"hour": 10, "minute": 58}
